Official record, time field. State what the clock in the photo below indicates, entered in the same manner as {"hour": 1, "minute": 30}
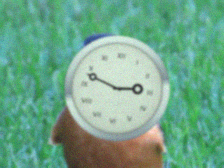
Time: {"hour": 2, "minute": 48}
